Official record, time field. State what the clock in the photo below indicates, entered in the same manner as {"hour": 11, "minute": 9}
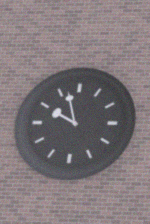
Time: {"hour": 9, "minute": 57}
